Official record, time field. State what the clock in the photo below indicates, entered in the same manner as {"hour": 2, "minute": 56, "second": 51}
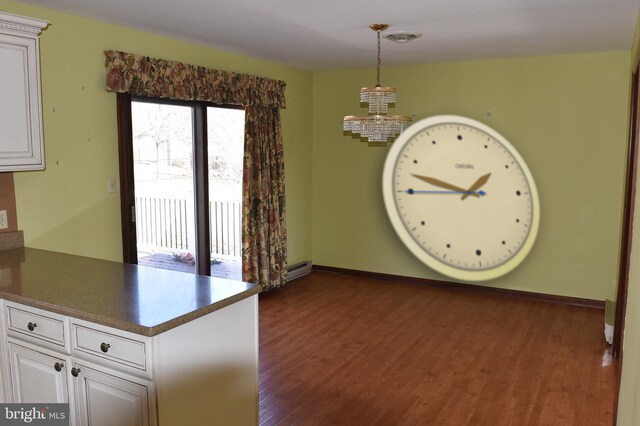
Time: {"hour": 1, "minute": 47, "second": 45}
